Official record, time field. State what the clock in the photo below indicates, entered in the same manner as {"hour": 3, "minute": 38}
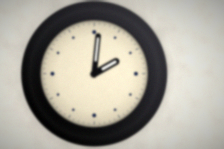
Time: {"hour": 2, "minute": 1}
